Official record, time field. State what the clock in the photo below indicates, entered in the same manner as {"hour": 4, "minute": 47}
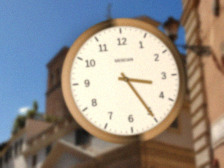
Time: {"hour": 3, "minute": 25}
